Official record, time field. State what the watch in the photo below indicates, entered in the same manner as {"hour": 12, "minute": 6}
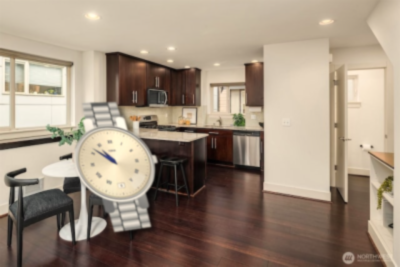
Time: {"hour": 10, "minute": 52}
